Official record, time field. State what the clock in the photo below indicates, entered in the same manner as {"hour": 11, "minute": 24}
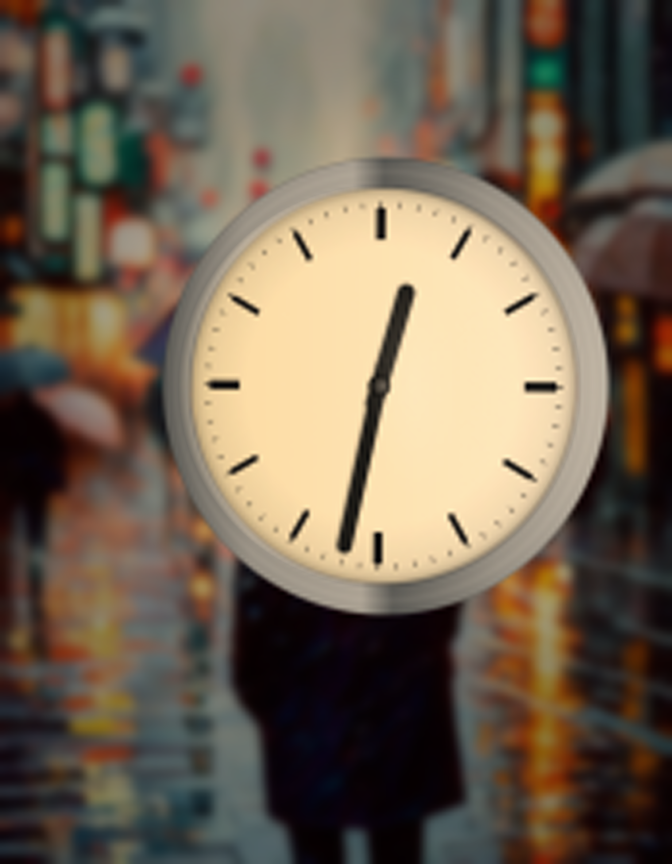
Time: {"hour": 12, "minute": 32}
